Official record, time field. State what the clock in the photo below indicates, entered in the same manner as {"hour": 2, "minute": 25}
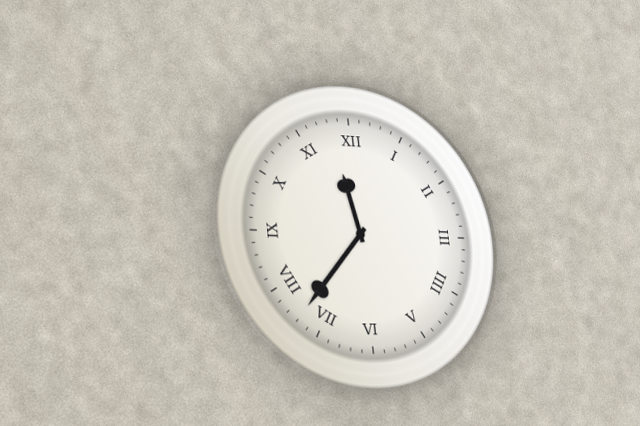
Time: {"hour": 11, "minute": 37}
